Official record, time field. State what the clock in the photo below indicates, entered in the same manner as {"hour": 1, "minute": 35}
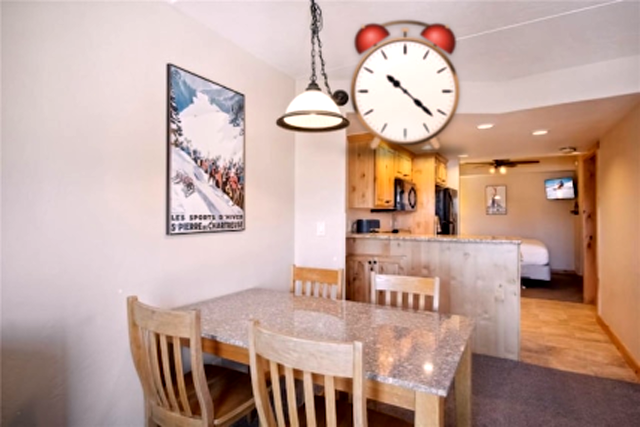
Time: {"hour": 10, "minute": 22}
